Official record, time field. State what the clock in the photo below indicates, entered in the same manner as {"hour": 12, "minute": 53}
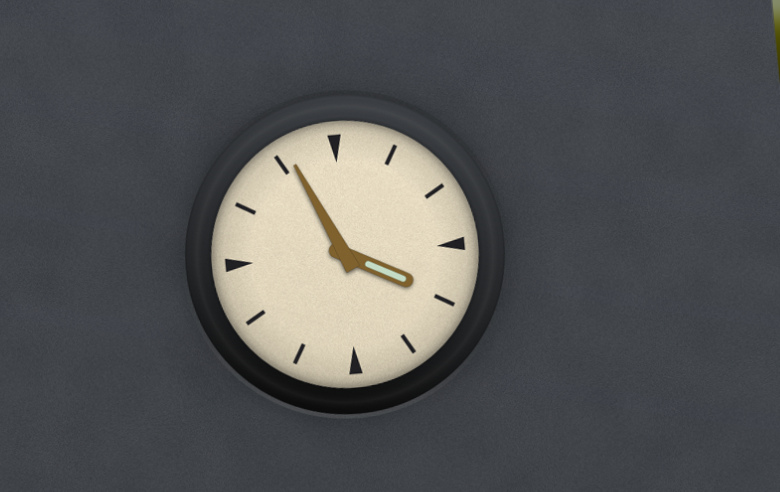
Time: {"hour": 3, "minute": 56}
